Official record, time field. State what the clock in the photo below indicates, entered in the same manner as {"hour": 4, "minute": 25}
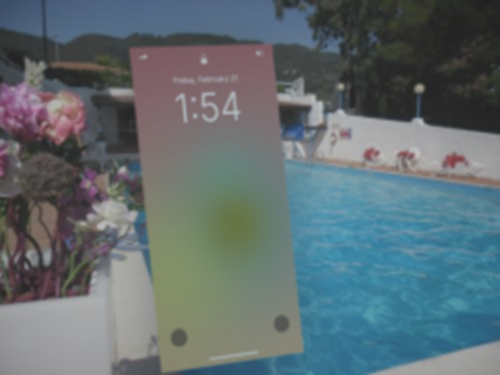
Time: {"hour": 1, "minute": 54}
